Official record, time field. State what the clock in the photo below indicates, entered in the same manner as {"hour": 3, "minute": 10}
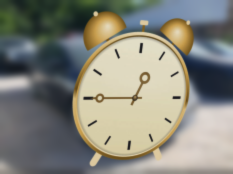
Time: {"hour": 12, "minute": 45}
